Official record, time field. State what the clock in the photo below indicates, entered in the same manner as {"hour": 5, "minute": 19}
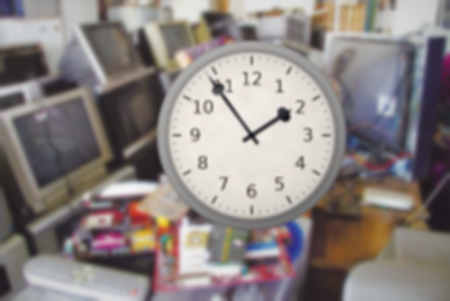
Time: {"hour": 1, "minute": 54}
